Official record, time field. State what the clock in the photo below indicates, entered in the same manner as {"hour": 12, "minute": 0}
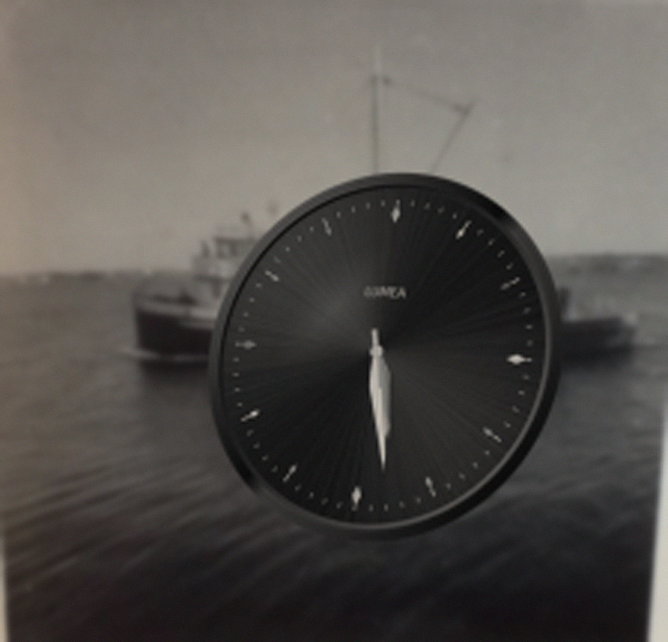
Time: {"hour": 5, "minute": 28}
